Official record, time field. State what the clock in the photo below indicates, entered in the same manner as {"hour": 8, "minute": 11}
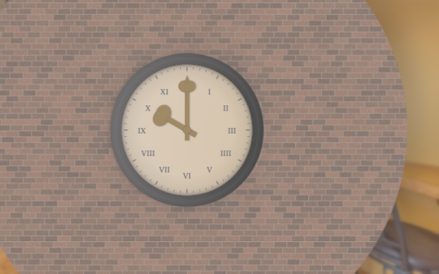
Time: {"hour": 10, "minute": 0}
